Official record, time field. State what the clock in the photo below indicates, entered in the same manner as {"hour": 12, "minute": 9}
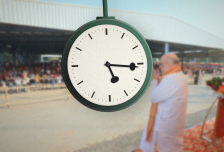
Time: {"hour": 5, "minute": 16}
